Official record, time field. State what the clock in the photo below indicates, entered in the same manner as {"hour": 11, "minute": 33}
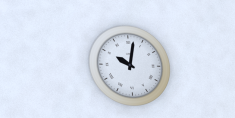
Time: {"hour": 10, "minute": 2}
